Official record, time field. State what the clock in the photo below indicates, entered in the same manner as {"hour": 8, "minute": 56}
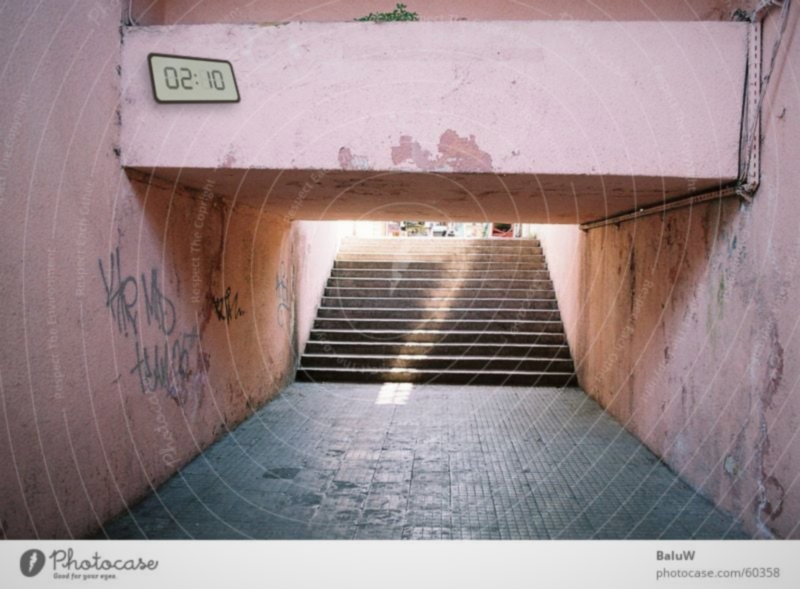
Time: {"hour": 2, "minute": 10}
